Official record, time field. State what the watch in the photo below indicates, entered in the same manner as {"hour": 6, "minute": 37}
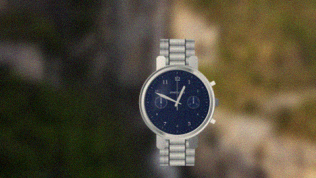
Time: {"hour": 12, "minute": 49}
